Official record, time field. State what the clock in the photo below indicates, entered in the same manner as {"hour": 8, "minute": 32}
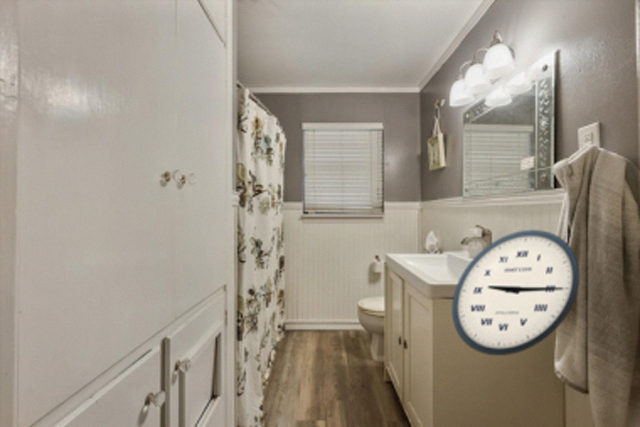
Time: {"hour": 9, "minute": 15}
